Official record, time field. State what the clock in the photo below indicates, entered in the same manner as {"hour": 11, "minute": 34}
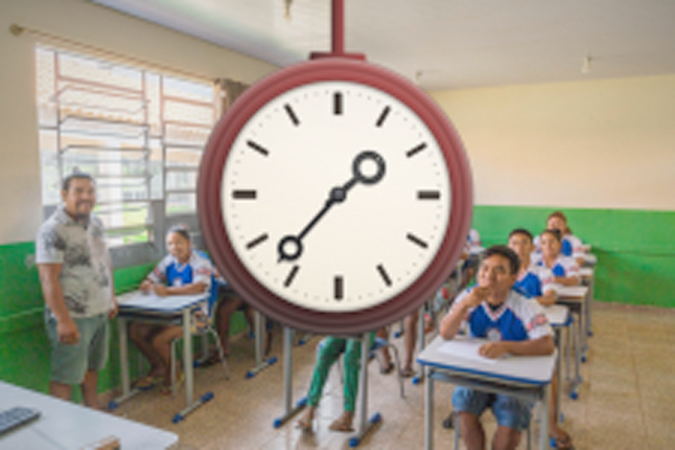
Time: {"hour": 1, "minute": 37}
